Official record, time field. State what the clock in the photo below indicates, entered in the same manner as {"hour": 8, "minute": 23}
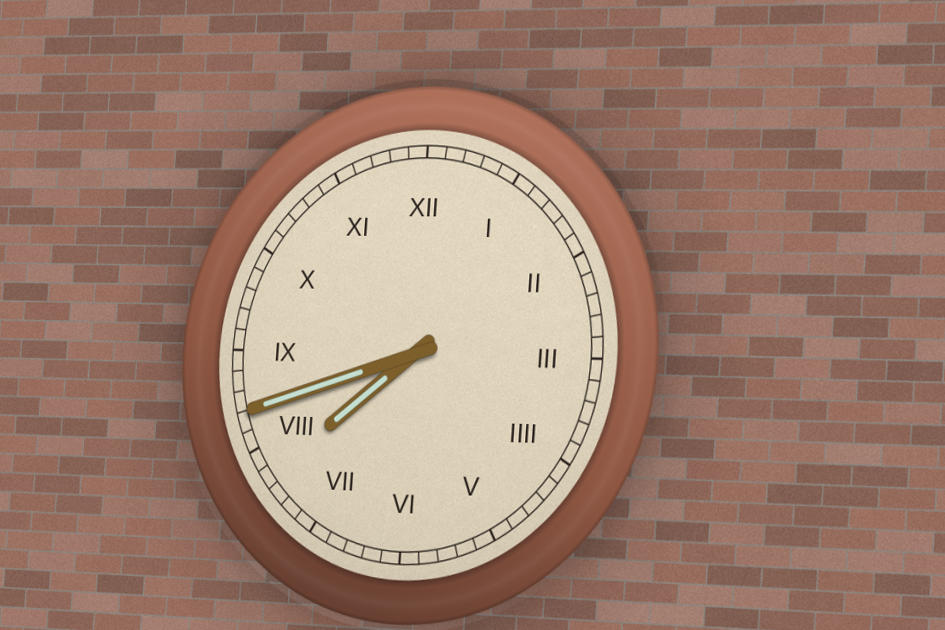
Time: {"hour": 7, "minute": 42}
